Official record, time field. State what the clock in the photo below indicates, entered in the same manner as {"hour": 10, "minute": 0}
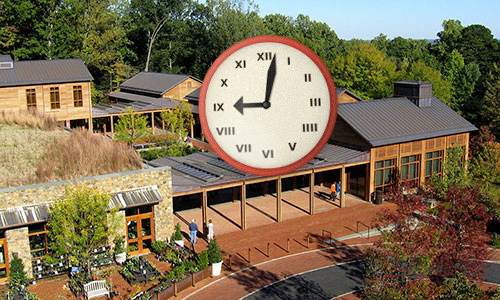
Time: {"hour": 9, "minute": 2}
